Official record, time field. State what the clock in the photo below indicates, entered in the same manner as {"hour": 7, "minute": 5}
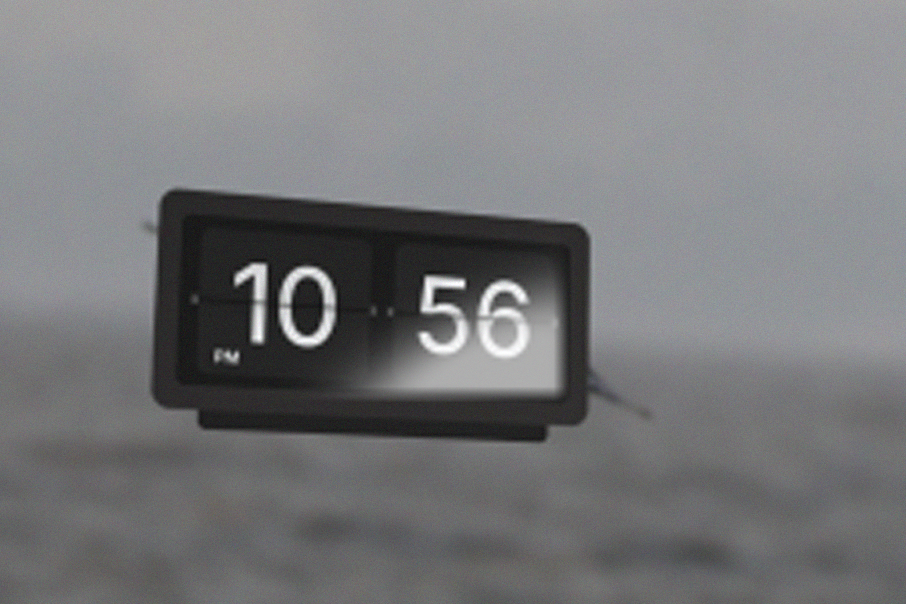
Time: {"hour": 10, "minute": 56}
